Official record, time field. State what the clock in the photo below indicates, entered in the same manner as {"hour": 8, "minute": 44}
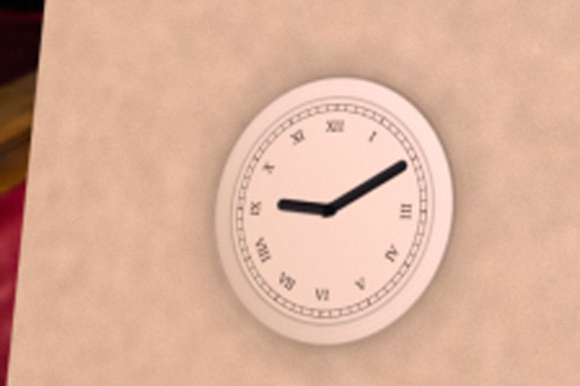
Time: {"hour": 9, "minute": 10}
